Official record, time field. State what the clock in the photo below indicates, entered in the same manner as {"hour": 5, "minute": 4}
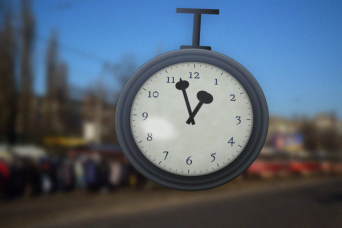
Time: {"hour": 12, "minute": 57}
